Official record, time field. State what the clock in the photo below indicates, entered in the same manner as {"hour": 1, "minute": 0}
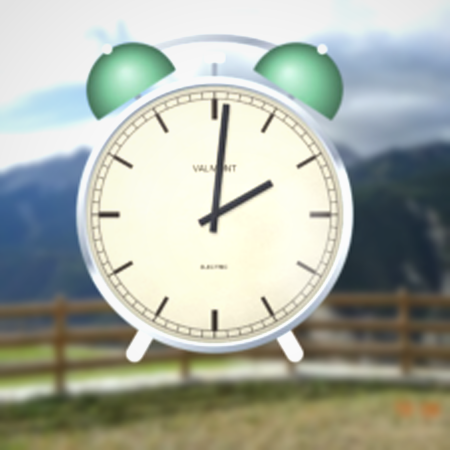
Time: {"hour": 2, "minute": 1}
